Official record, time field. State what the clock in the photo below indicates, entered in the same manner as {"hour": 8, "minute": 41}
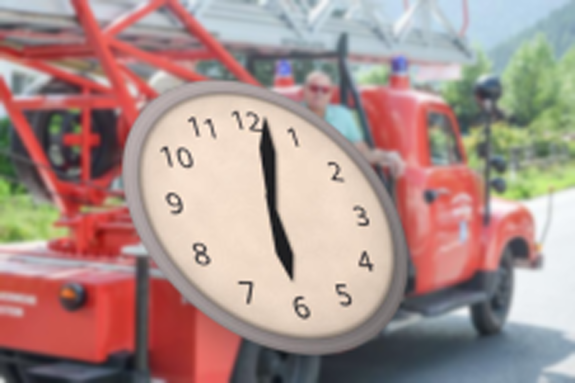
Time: {"hour": 6, "minute": 2}
